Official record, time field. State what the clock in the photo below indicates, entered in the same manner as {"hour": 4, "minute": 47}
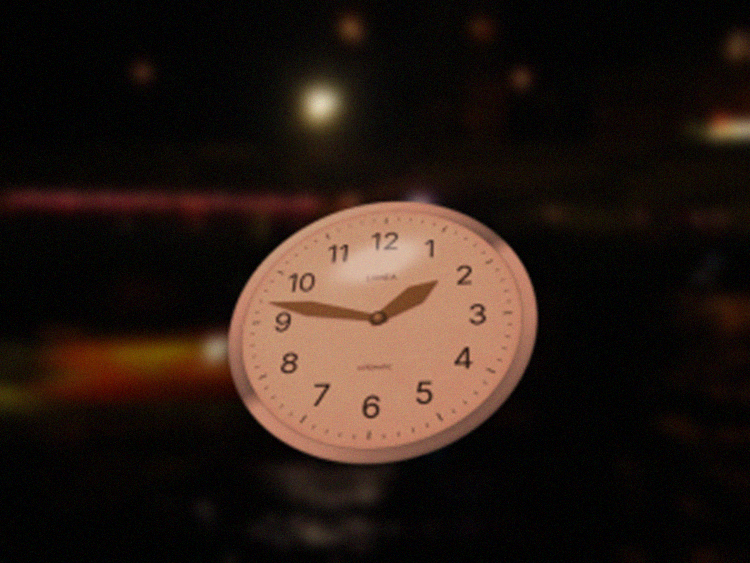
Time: {"hour": 1, "minute": 47}
